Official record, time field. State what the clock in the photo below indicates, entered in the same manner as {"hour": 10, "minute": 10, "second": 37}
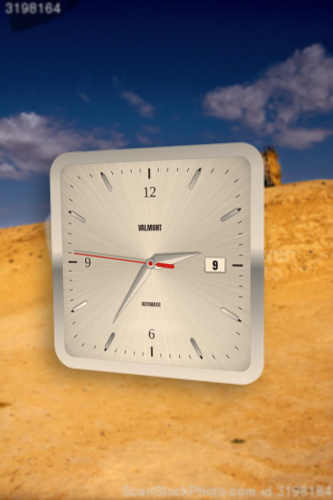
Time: {"hour": 2, "minute": 35, "second": 46}
